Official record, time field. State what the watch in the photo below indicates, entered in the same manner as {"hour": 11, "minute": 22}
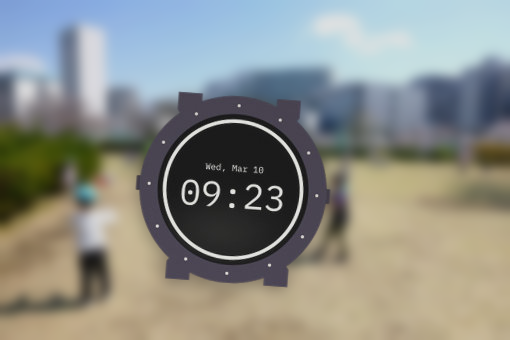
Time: {"hour": 9, "minute": 23}
